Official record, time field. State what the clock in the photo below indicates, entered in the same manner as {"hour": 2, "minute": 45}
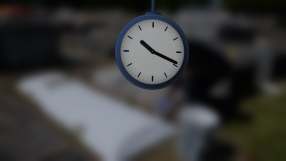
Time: {"hour": 10, "minute": 19}
